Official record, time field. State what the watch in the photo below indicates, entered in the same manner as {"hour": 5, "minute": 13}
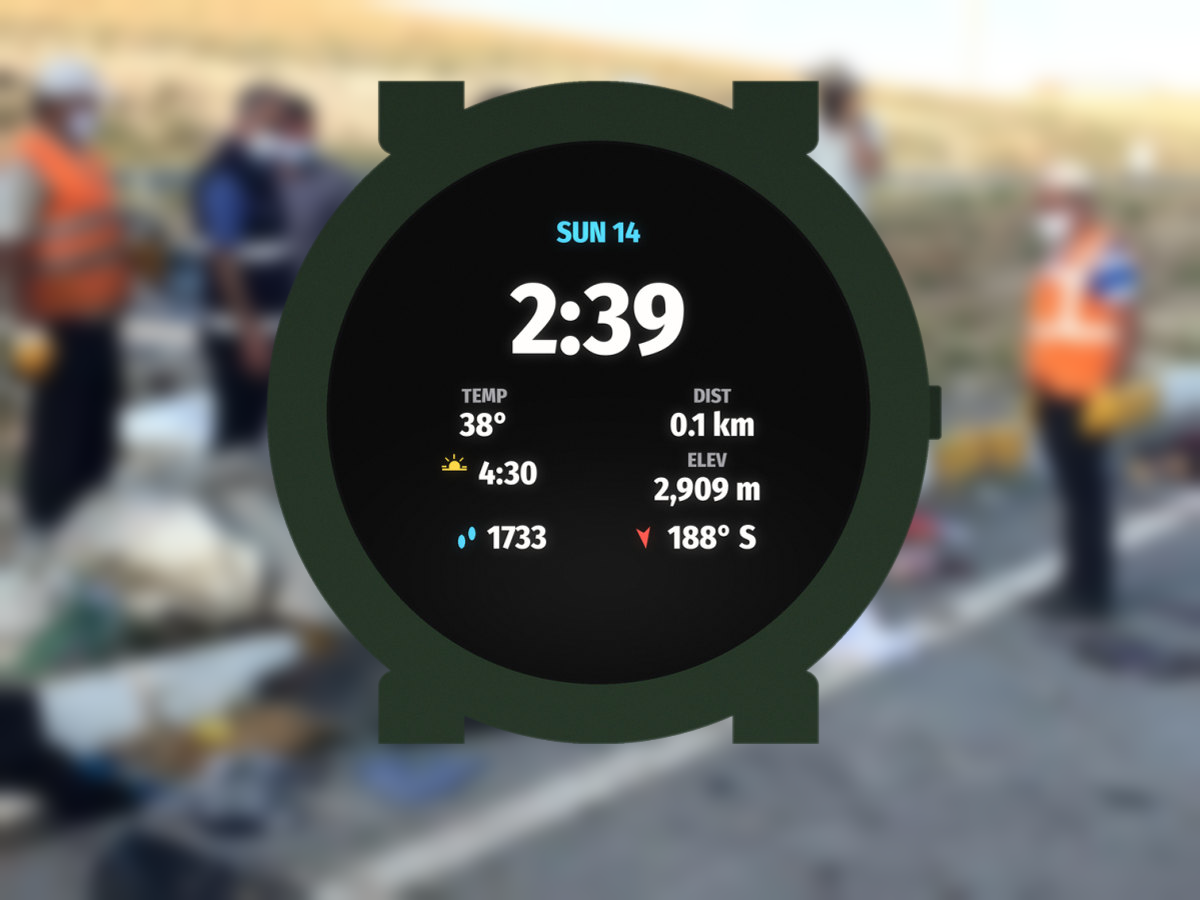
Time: {"hour": 2, "minute": 39}
